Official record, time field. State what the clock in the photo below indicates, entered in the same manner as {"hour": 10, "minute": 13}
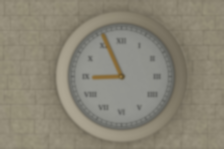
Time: {"hour": 8, "minute": 56}
